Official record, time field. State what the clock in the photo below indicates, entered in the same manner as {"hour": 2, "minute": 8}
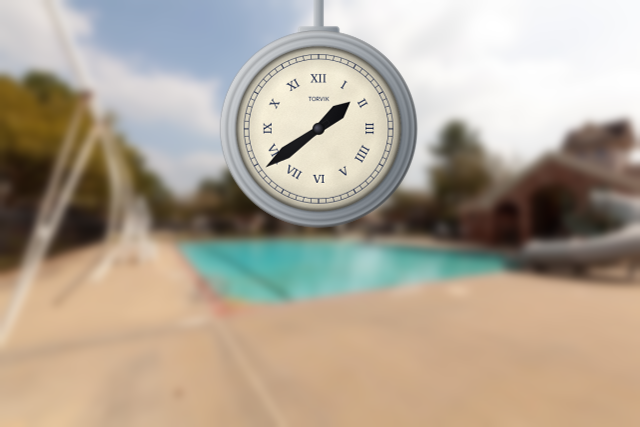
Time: {"hour": 1, "minute": 39}
